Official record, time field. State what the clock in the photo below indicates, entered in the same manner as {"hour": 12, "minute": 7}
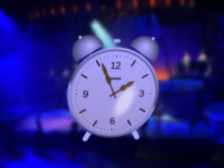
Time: {"hour": 1, "minute": 56}
